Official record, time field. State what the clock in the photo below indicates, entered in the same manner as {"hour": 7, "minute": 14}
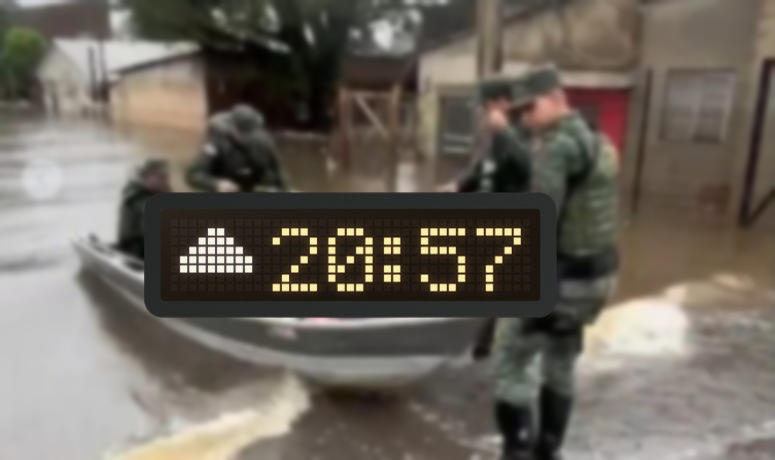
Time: {"hour": 20, "minute": 57}
